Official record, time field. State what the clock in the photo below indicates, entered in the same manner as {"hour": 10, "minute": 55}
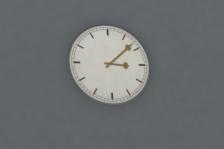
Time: {"hour": 3, "minute": 8}
